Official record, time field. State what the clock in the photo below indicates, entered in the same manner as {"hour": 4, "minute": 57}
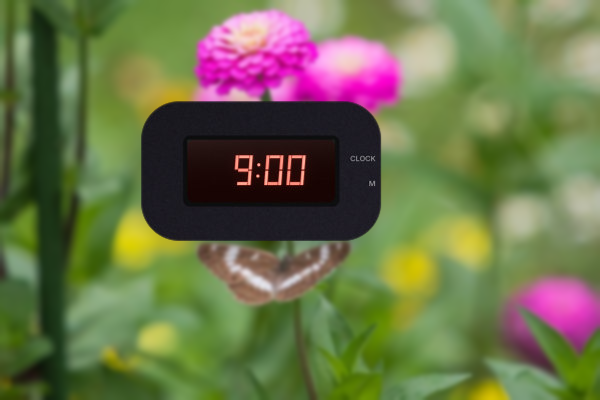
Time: {"hour": 9, "minute": 0}
